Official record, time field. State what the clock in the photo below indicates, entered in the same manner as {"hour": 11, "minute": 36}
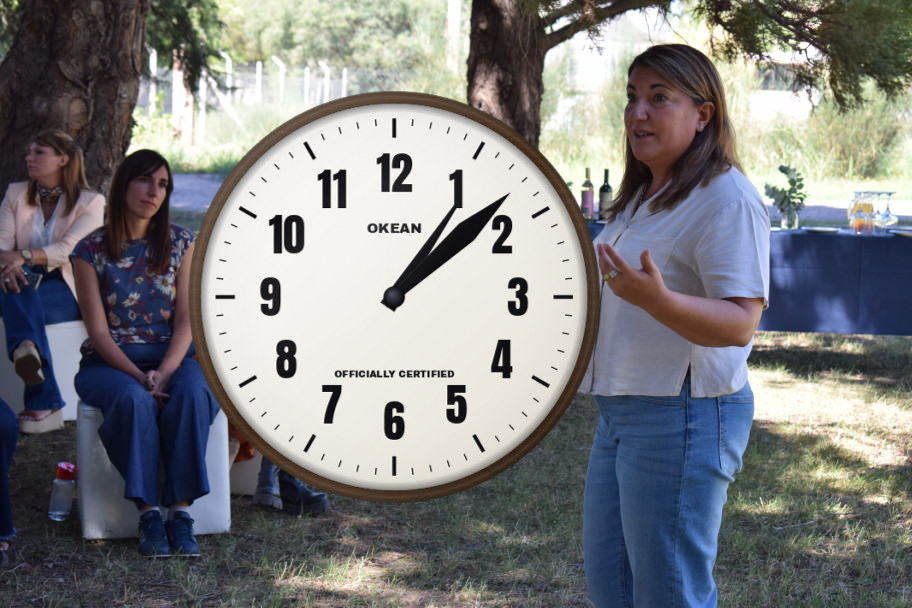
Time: {"hour": 1, "minute": 8}
